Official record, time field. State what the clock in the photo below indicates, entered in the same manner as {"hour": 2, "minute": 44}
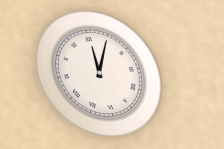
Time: {"hour": 12, "minute": 5}
